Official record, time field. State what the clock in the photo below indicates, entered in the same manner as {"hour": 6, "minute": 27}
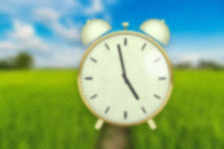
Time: {"hour": 4, "minute": 58}
